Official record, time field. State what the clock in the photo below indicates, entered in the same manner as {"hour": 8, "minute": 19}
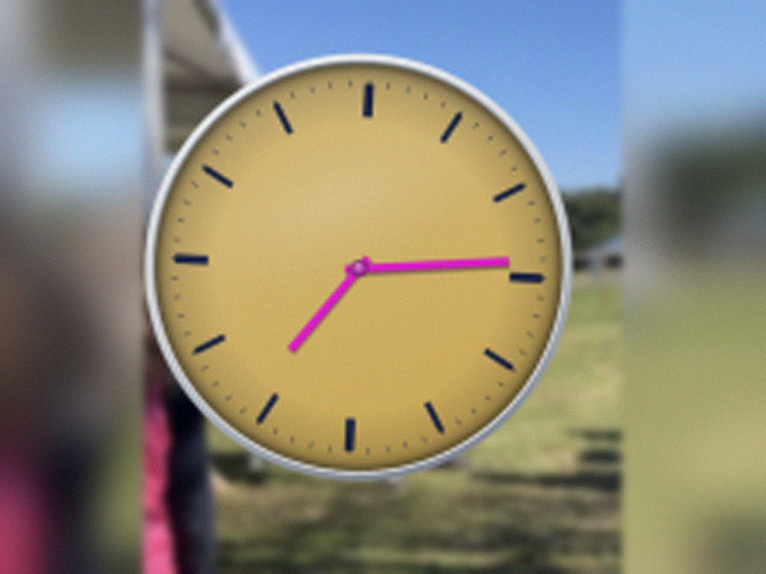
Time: {"hour": 7, "minute": 14}
